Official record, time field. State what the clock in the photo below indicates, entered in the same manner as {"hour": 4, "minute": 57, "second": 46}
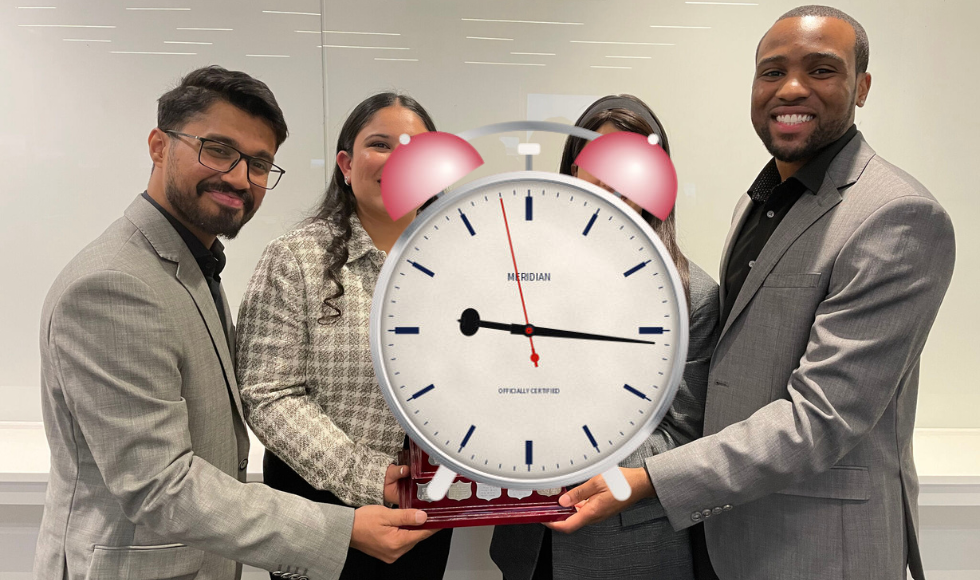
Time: {"hour": 9, "minute": 15, "second": 58}
